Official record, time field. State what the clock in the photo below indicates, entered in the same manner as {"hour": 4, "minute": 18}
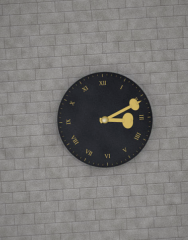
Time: {"hour": 3, "minute": 11}
